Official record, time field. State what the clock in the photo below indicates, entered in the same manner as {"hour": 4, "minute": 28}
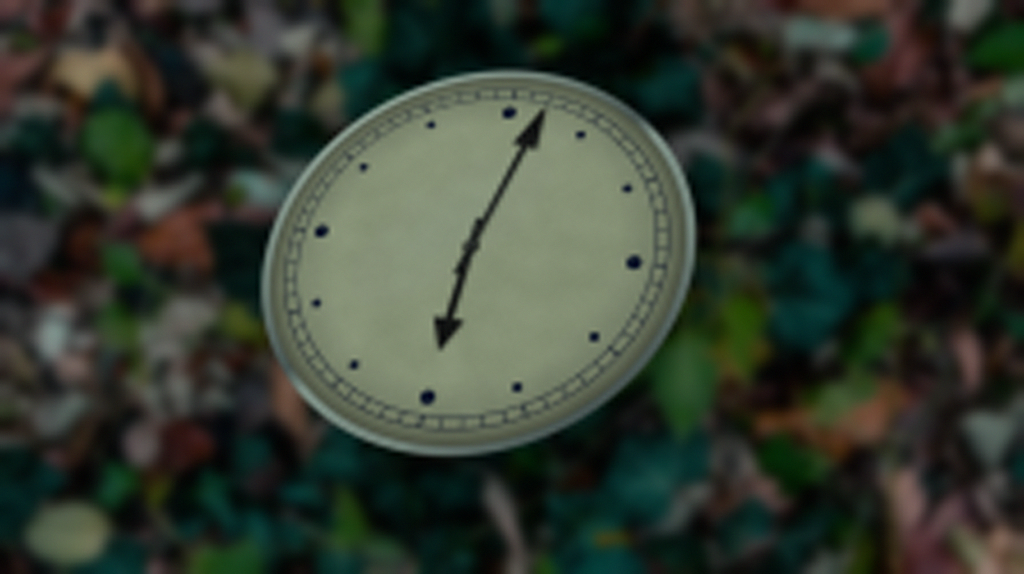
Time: {"hour": 6, "minute": 2}
